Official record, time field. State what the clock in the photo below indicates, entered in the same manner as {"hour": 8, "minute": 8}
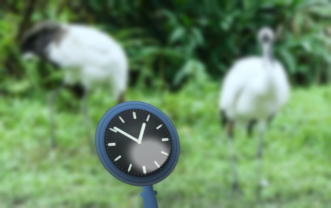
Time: {"hour": 12, "minute": 51}
